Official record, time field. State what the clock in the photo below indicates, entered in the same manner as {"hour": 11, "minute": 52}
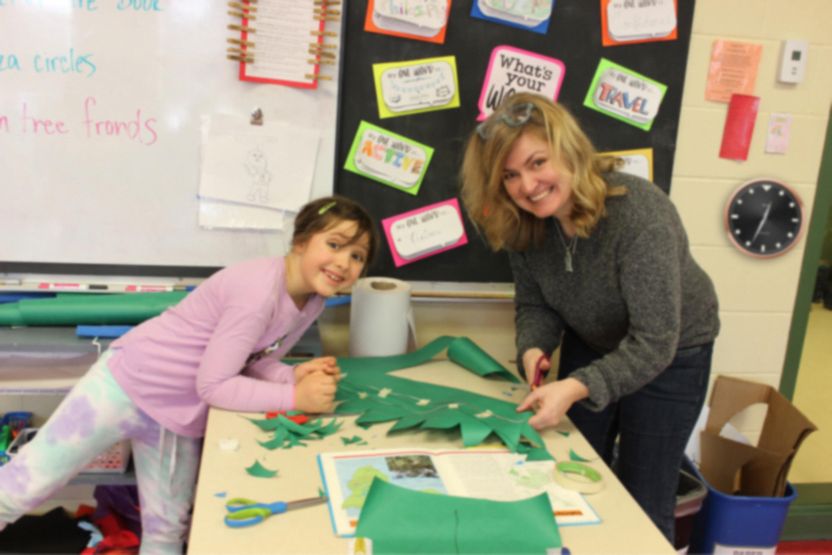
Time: {"hour": 12, "minute": 34}
